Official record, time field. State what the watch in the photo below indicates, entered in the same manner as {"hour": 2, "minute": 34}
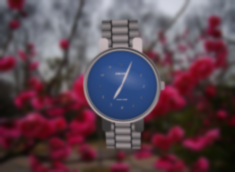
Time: {"hour": 7, "minute": 4}
